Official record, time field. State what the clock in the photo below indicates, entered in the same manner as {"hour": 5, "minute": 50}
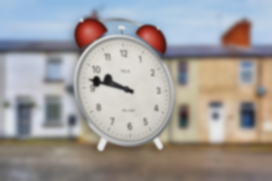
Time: {"hour": 9, "minute": 47}
